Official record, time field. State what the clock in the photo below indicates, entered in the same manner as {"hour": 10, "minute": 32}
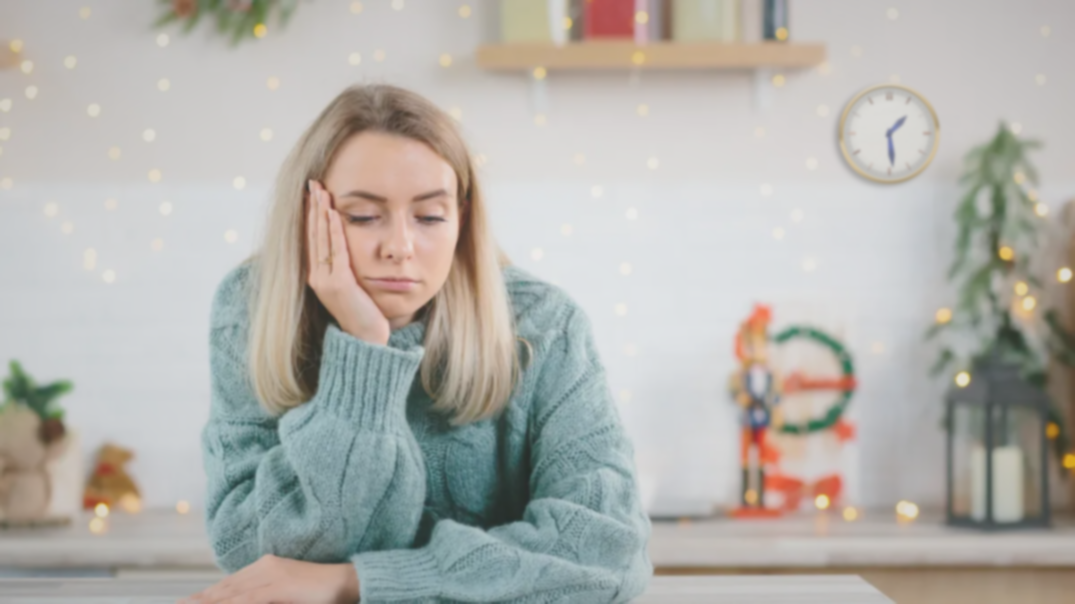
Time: {"hour": 1, "minute": 29}
